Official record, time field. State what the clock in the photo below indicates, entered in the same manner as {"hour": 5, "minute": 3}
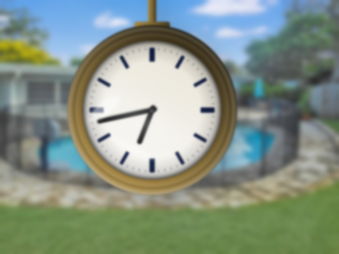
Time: {"hour": 6, "minute": 43}
